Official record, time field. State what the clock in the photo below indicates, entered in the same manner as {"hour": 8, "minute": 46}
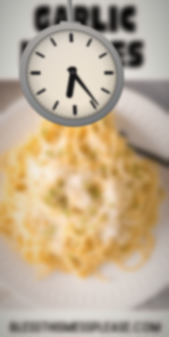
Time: {"hour": 6, "minute": 24}
